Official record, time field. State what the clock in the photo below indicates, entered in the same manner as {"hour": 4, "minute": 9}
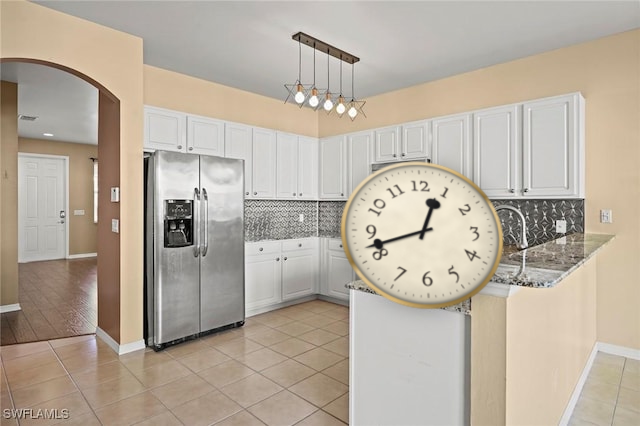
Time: {"hour": 12, "minute": 42}
